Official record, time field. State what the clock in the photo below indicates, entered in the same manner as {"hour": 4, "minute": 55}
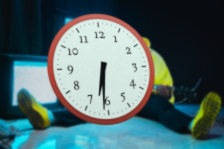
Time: {"hour": 6, "minute": 31}
